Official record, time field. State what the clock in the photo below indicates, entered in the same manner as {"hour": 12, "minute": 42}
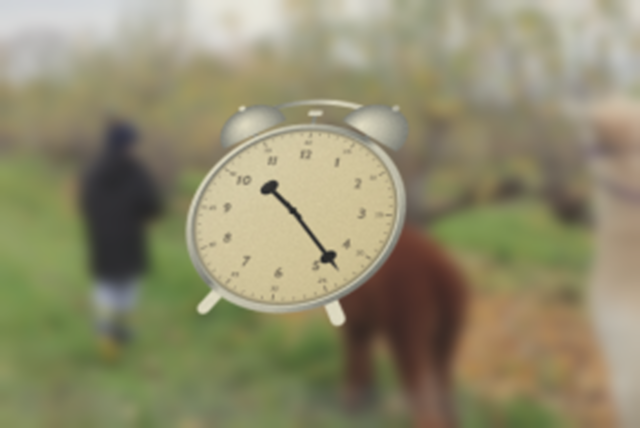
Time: {"hour": 10, "minute": 23}
